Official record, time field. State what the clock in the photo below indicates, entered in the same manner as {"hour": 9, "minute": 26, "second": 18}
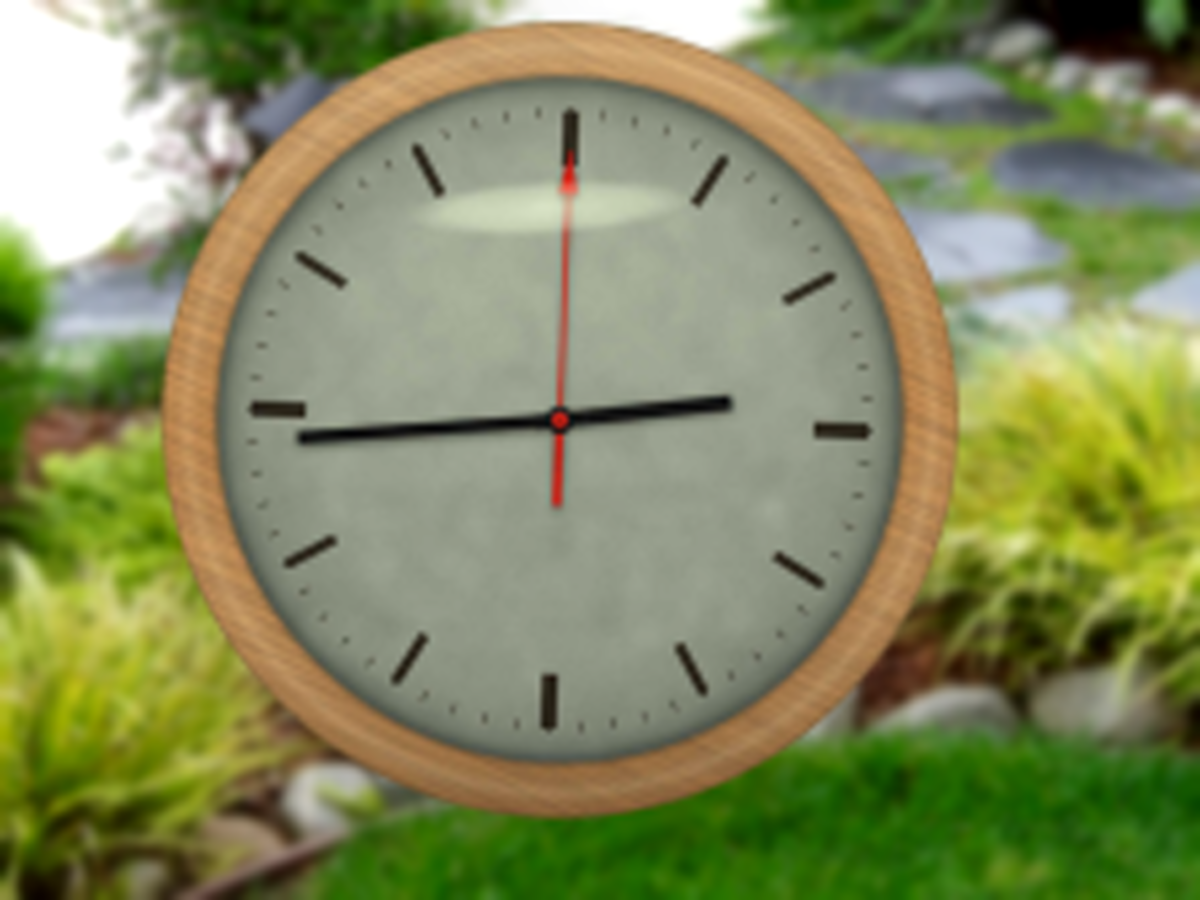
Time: {"hour": 2, "minute": 44, "second": 0}
